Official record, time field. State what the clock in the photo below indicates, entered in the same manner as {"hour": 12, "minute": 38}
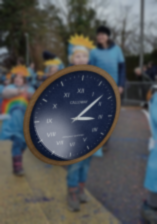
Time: {"hour": 3, "minute": 8}
